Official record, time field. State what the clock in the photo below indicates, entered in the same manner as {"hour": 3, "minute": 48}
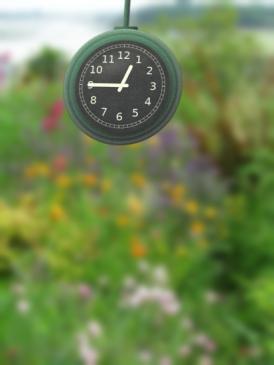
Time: {"hour": 12, "minute": 45}
